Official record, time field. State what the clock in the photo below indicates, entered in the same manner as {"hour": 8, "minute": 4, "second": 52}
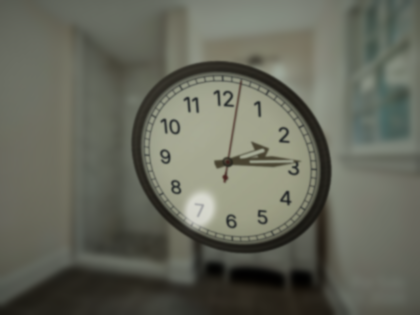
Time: {"hour": 2, "minute": 14, "second": 2}
